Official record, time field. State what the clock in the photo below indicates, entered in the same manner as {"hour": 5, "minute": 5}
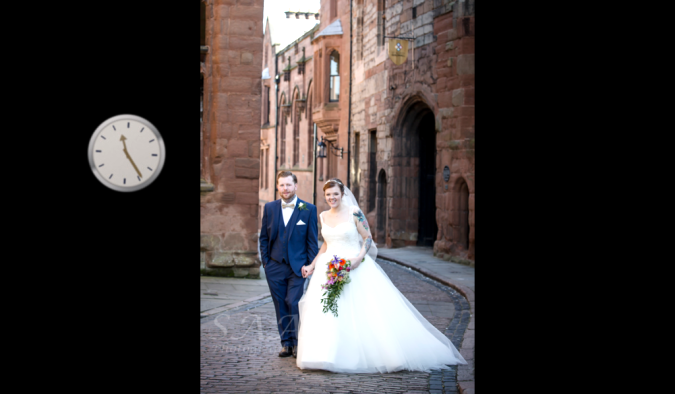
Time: {"hour": 11, "minute": 24}
